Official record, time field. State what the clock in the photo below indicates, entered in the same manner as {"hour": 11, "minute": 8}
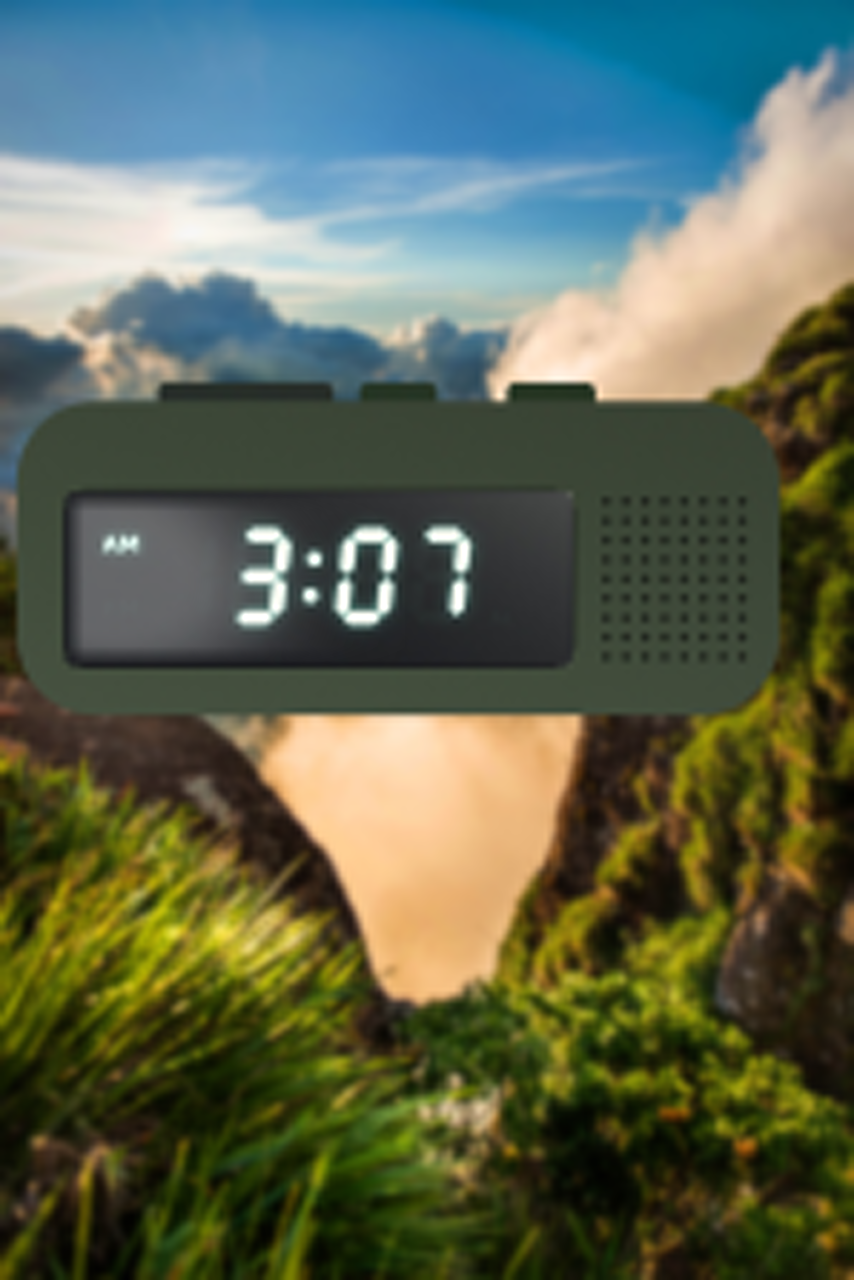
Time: {"hour": 3, "minute": 7}
